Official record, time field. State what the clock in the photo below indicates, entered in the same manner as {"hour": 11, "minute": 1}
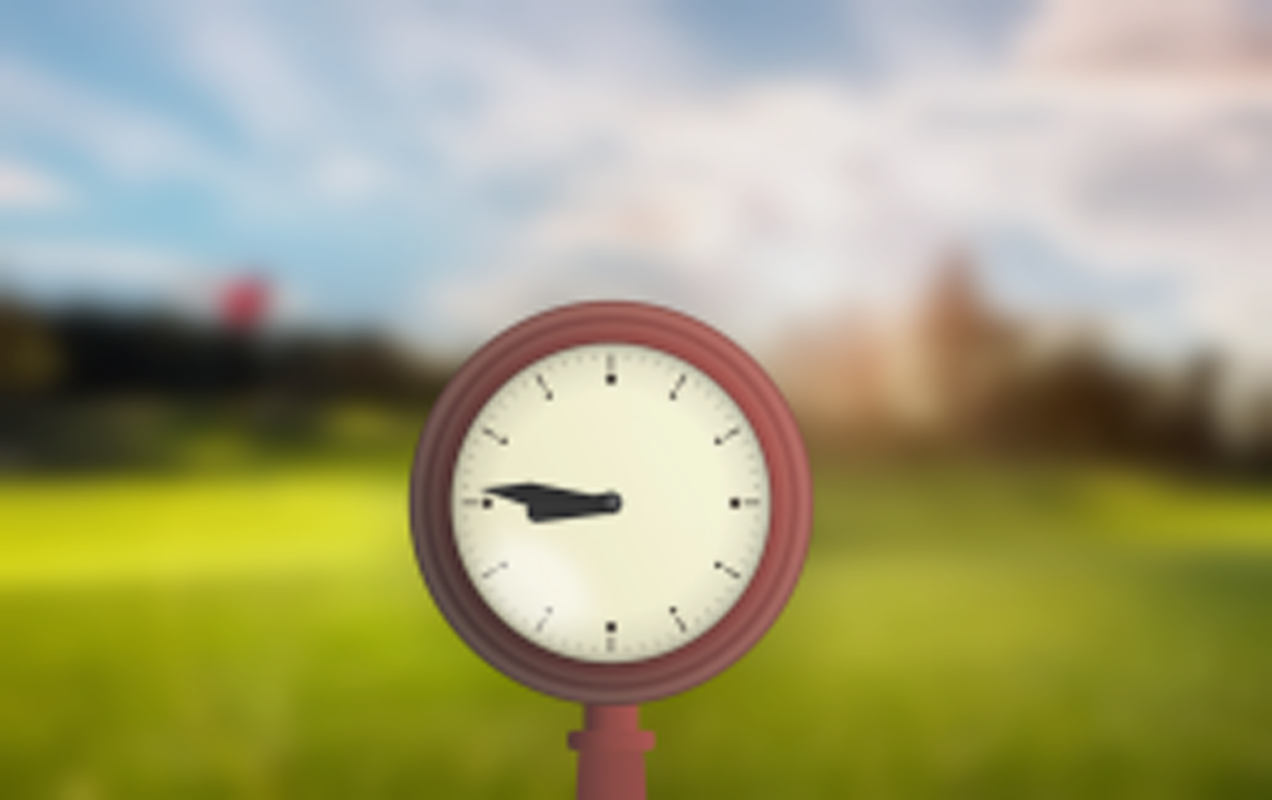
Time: {"hour": 8, "minute": 46}
